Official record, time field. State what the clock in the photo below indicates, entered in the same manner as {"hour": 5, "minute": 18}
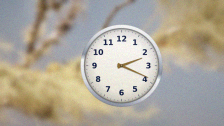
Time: {"hour": 2, "minute": 19}
